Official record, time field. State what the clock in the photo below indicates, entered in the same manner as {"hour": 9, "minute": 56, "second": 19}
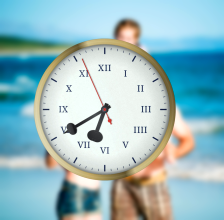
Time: {"hour": 6, "minute": 39, "second": 56}
